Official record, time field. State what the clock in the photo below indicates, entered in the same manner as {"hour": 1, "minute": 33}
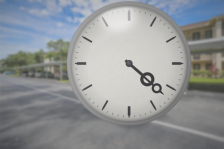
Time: {"hour": 4, "minute": 22}
